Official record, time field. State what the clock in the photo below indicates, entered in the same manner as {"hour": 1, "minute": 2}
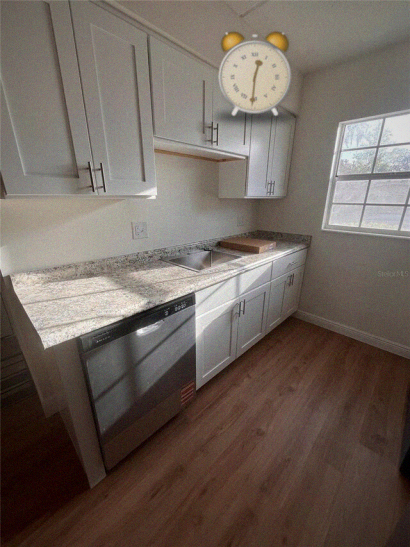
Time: {"hour": 12, "minute": 31}
